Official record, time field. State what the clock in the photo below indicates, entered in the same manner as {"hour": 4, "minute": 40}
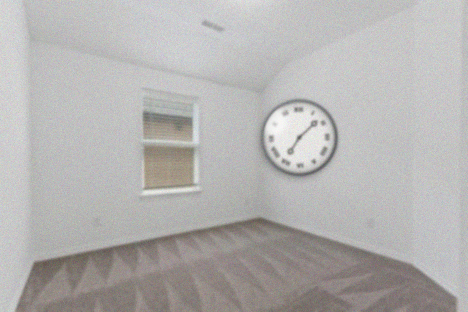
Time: {"hour": 7, "minute": 8}
